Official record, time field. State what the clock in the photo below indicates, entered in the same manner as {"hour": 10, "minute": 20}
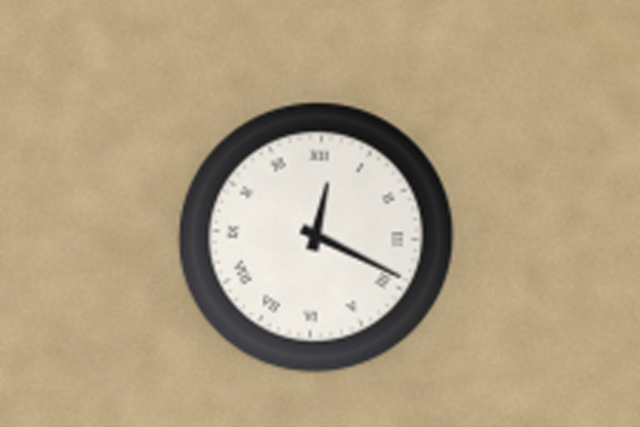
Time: {"hour": 12, "minute": 19}
